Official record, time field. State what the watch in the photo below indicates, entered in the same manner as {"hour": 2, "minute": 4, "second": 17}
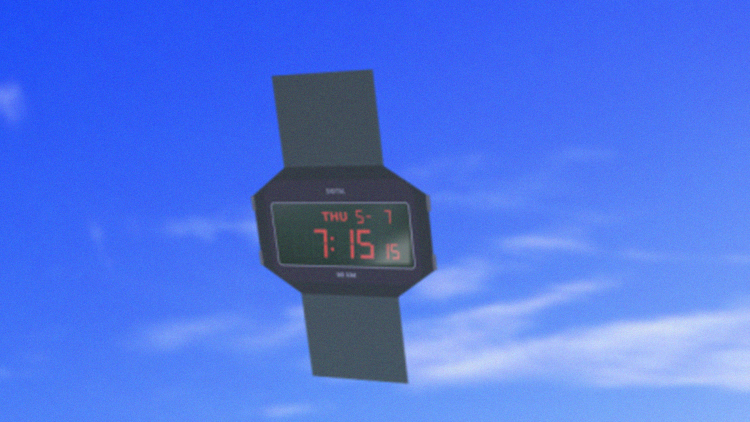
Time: {"hour": 7, "minute": 15, "second": 15}
